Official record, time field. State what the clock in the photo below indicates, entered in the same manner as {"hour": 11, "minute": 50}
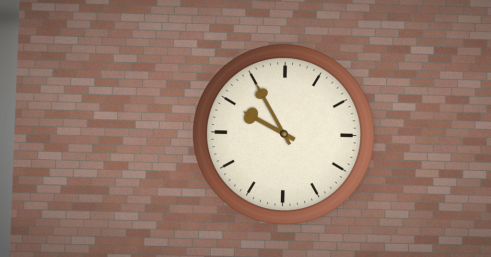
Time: {"hour": 9, "minute": 55}
